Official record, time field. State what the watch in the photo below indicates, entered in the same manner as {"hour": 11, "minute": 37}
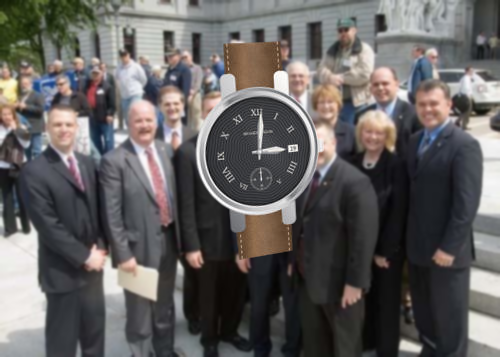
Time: {"hour": 3, "minute": 1}
